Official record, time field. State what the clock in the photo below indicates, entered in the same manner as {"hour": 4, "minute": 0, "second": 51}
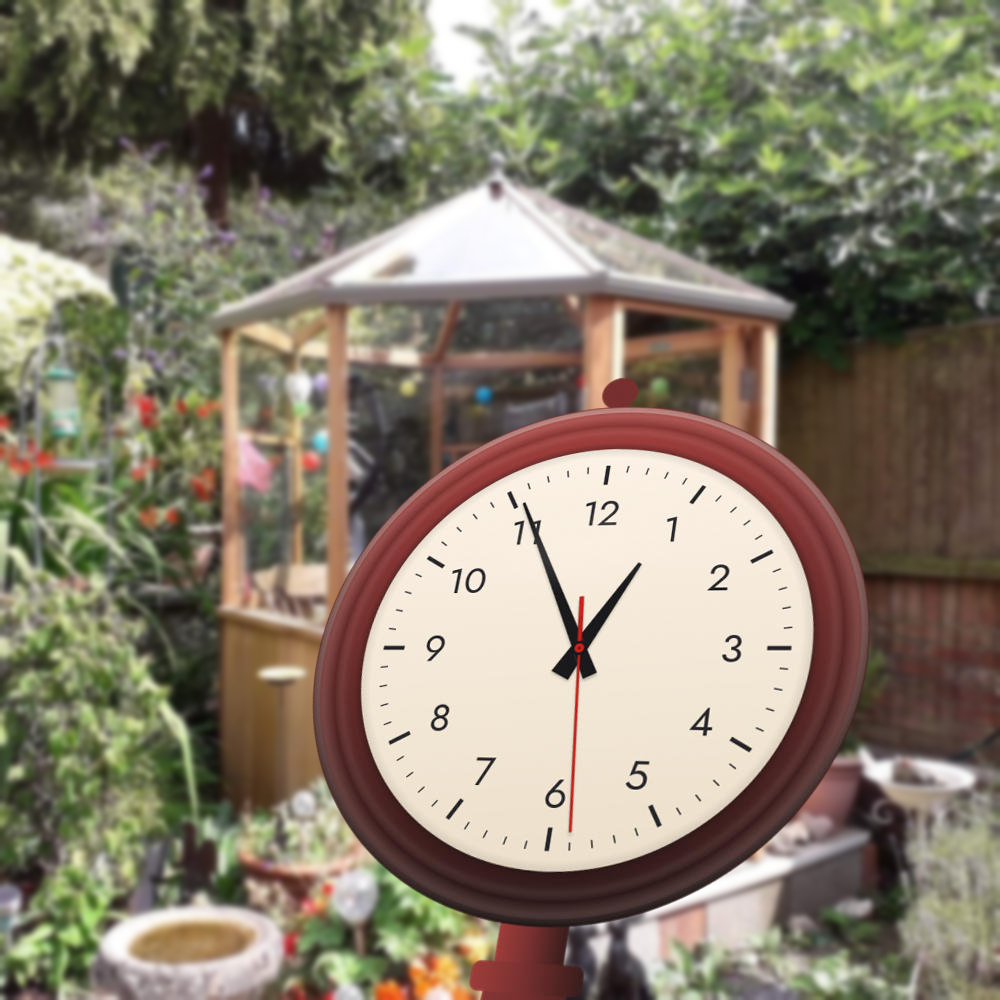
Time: {"hour": 12, "minute": 55, "second": 29}
